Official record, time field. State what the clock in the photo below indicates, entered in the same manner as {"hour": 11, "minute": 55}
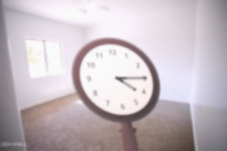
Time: {"hour": 4, "minute": 15}
